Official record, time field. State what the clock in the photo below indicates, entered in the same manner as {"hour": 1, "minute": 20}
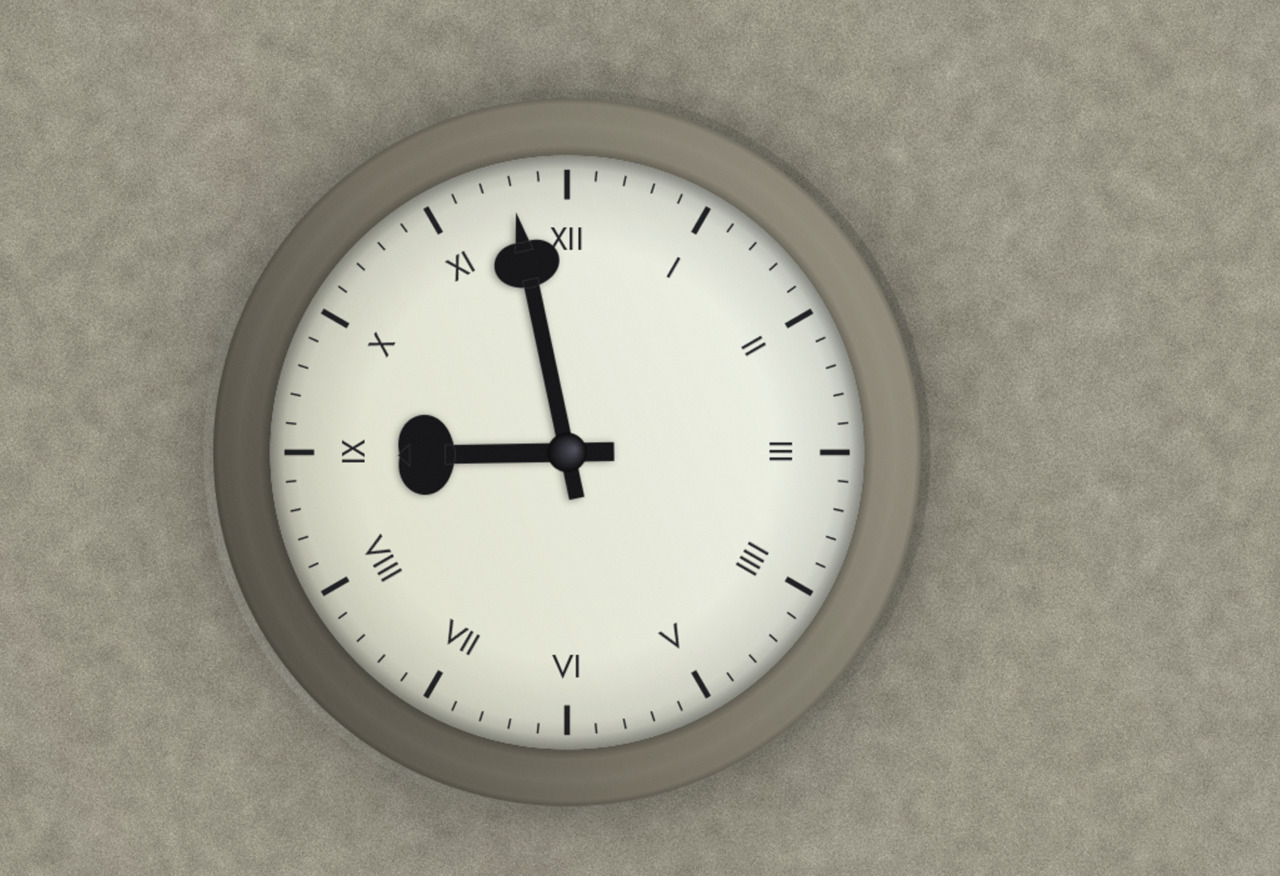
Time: {"hour": 8, "minute": 58}
